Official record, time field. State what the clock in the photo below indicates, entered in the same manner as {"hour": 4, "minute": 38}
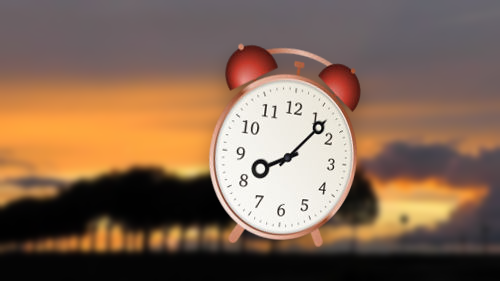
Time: {"hour": 8, "minute": 7}
